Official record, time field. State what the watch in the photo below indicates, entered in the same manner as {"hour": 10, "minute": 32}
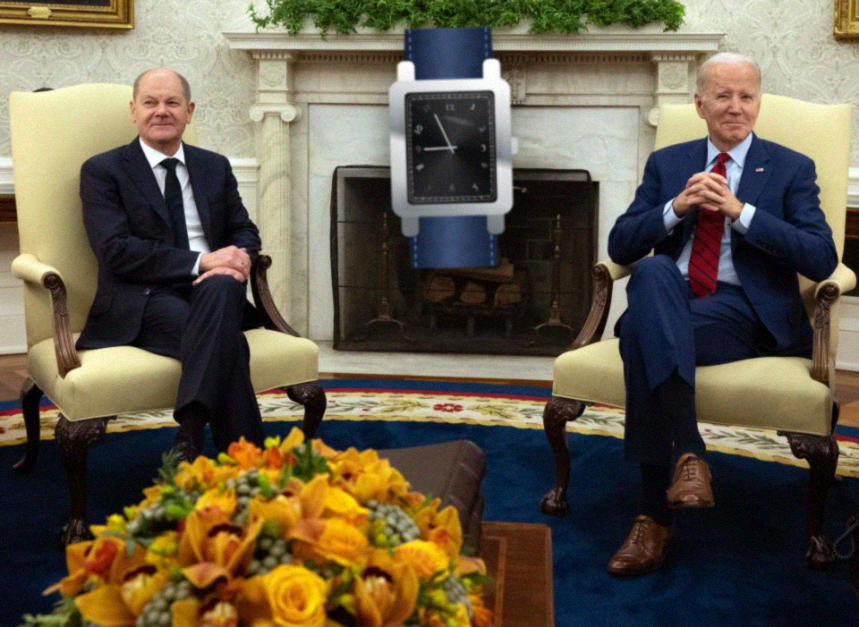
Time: {"hour": 8, "minute": 56}
